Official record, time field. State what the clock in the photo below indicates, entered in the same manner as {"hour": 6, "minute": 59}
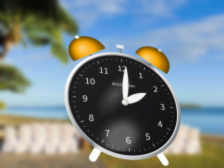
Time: {"hour": 2, "minute": 1}
